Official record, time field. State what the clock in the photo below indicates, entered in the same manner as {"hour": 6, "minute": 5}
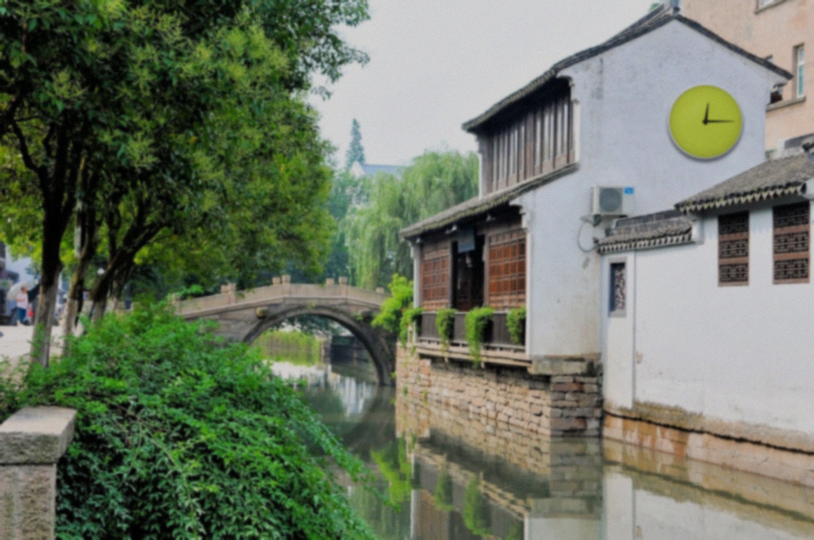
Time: {"hour": 12, "minute": 15}
